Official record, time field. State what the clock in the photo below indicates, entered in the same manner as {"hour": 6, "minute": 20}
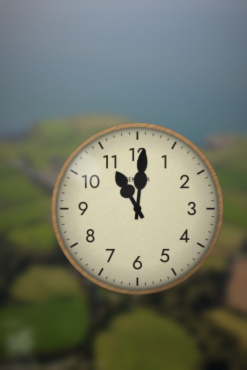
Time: {"hour": 11, "minute": 1}
